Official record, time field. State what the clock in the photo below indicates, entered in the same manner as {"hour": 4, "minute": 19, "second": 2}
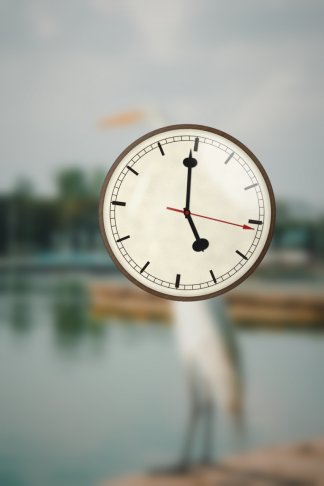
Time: {"hour": 4, "minute": 59, "second": 16}
